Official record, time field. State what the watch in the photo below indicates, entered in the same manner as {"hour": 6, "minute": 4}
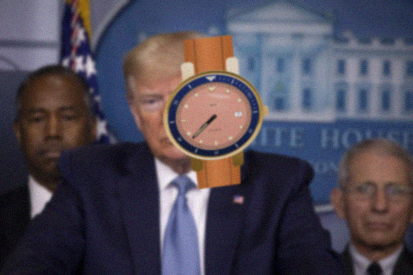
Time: {"hour": 7, "minute": 38}
